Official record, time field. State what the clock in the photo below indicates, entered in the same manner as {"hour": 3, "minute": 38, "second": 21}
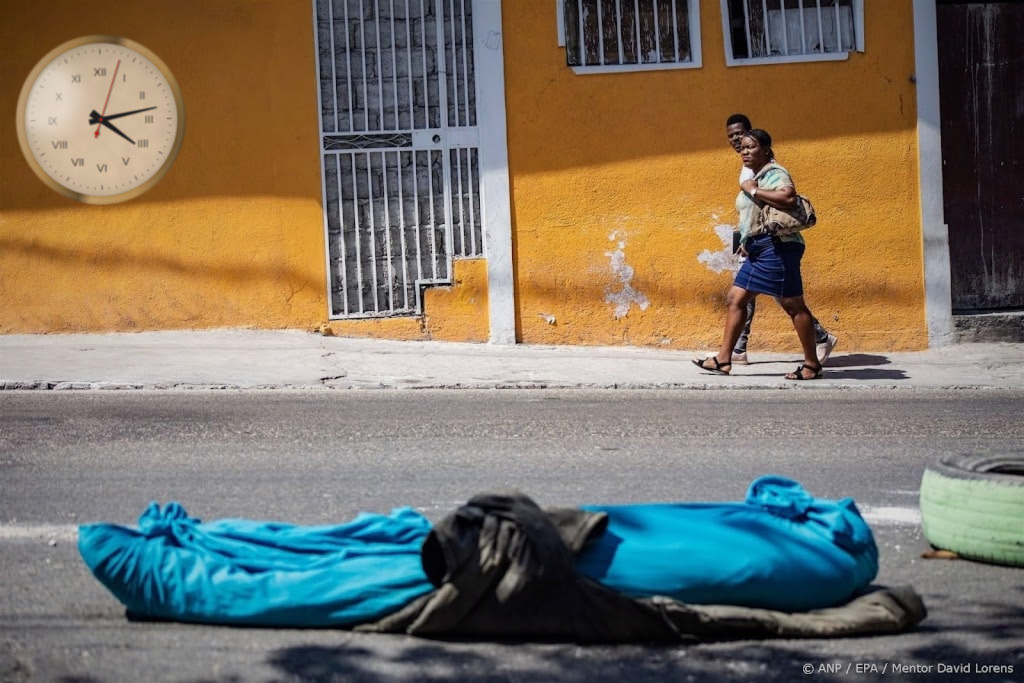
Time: {"hour": 4, "minute": 13, "second": 3}
